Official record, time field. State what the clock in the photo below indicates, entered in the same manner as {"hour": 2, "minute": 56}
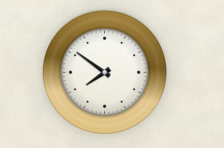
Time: {"hour": 7, "minute": 51}
